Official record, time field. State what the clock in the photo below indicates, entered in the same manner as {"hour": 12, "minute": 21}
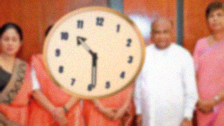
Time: {"hour": 10, "minute": 29}
